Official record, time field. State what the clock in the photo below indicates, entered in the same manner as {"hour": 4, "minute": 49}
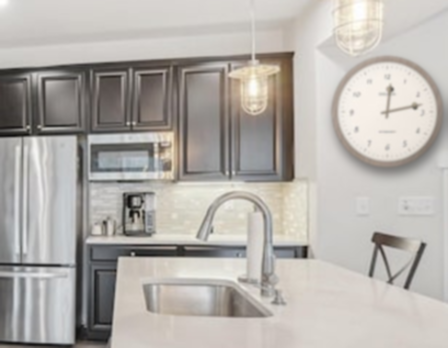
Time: {"hour": 12, "minute": 13}
